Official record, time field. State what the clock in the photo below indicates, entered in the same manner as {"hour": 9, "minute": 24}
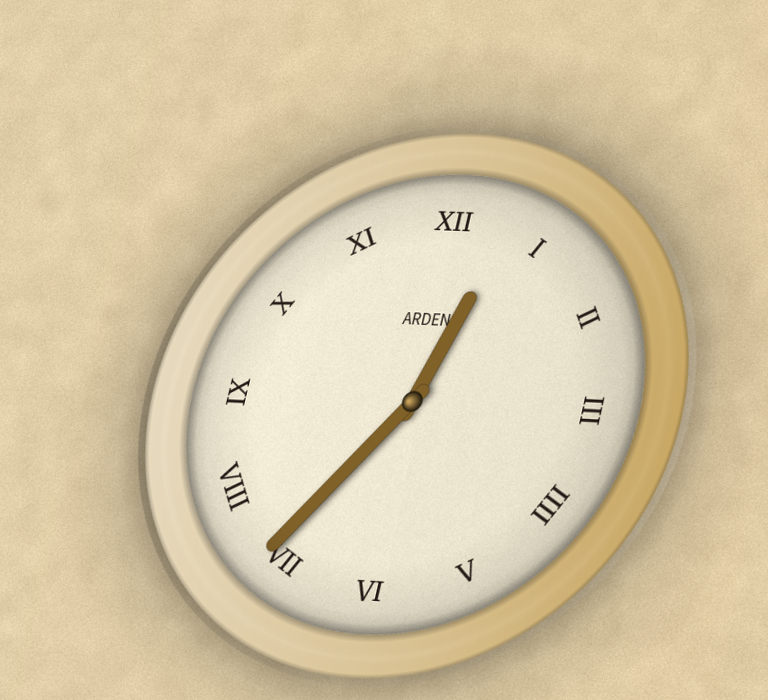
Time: {"hour": 12, "minute": 36}
